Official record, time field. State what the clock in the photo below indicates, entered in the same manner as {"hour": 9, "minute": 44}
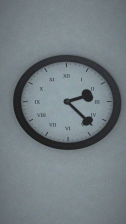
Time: {"hour": 2, "minute": 23}
